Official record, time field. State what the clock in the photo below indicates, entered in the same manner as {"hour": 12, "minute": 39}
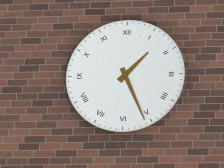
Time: {"hour": 1, "minute": 26}
